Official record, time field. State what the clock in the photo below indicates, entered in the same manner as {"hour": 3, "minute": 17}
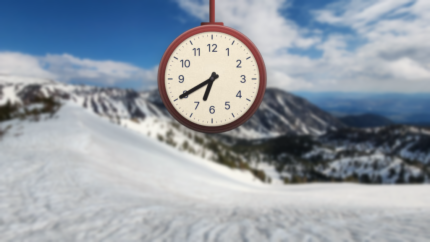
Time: {"hour": 6, "minute": 40}
